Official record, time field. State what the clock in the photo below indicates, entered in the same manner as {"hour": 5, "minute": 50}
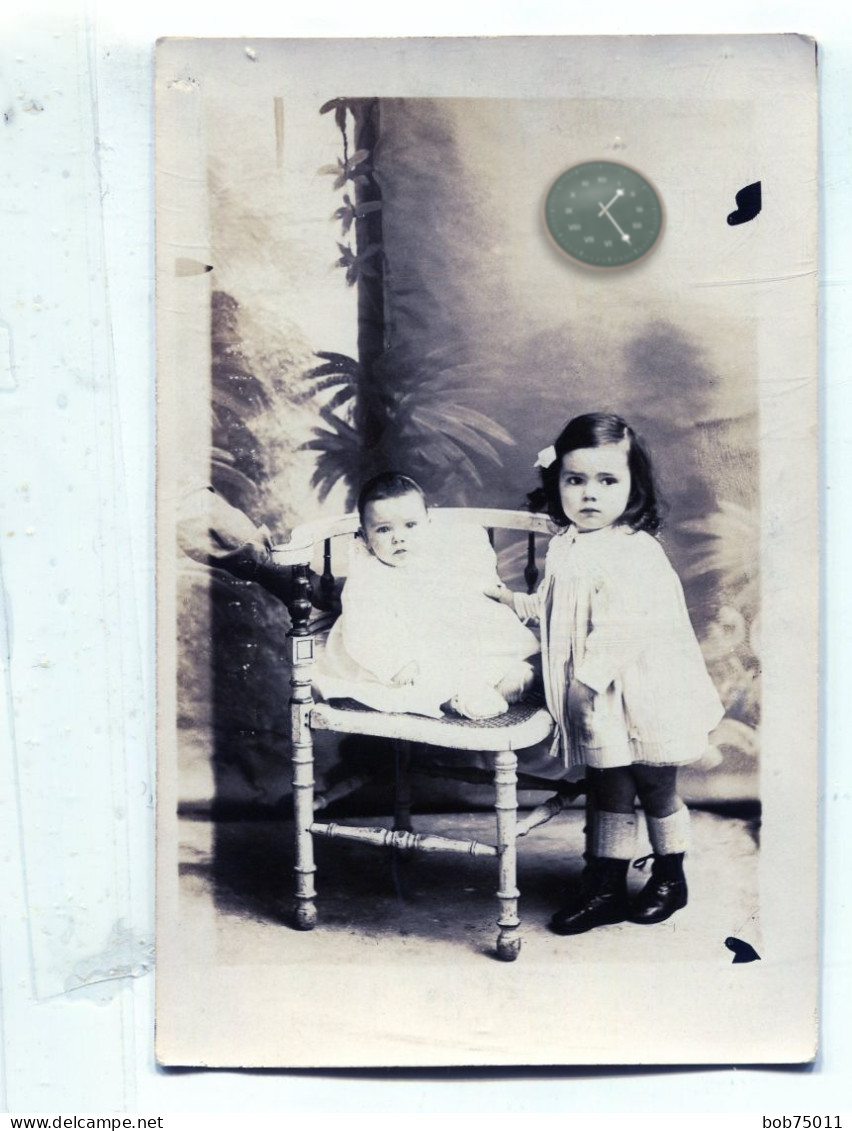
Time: {"hour": 1, "minute": 25}
